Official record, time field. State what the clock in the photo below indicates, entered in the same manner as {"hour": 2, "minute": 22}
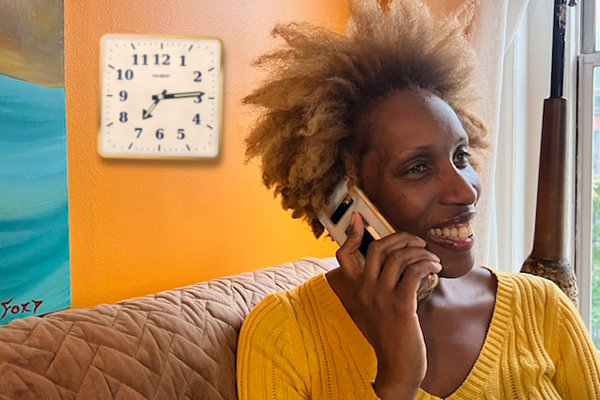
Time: {"hour": 7, "minute": 14}
